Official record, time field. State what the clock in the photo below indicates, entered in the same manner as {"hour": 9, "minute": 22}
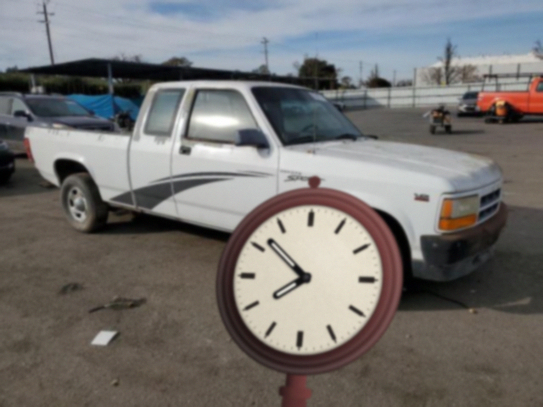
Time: {"hour": 7, "minute": 52}
